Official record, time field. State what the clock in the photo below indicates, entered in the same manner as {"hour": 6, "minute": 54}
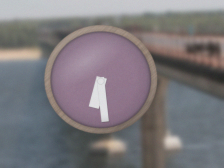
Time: {"hour": 6, "minute": 29}
